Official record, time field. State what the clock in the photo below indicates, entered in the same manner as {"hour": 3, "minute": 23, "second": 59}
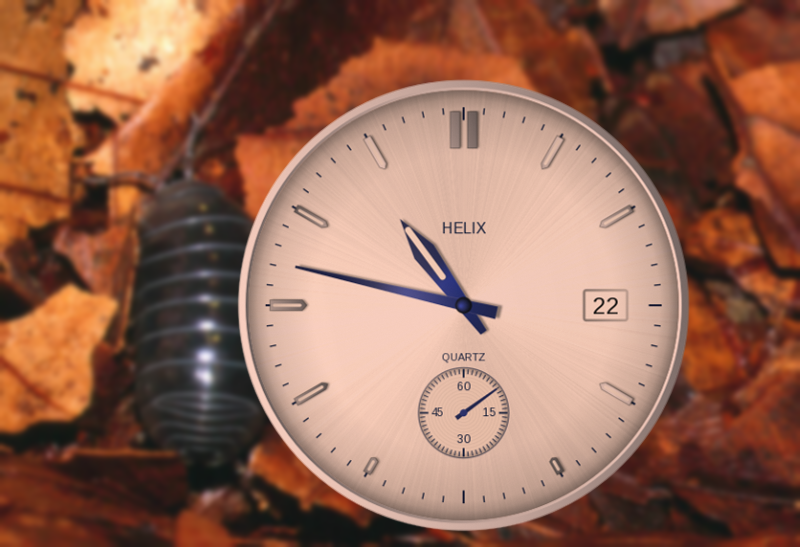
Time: {"hour": 10, "minute": 47, "second": 9}
